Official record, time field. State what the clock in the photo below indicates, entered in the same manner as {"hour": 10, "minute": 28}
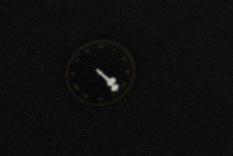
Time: {"hour": 4, "minute": 23}
